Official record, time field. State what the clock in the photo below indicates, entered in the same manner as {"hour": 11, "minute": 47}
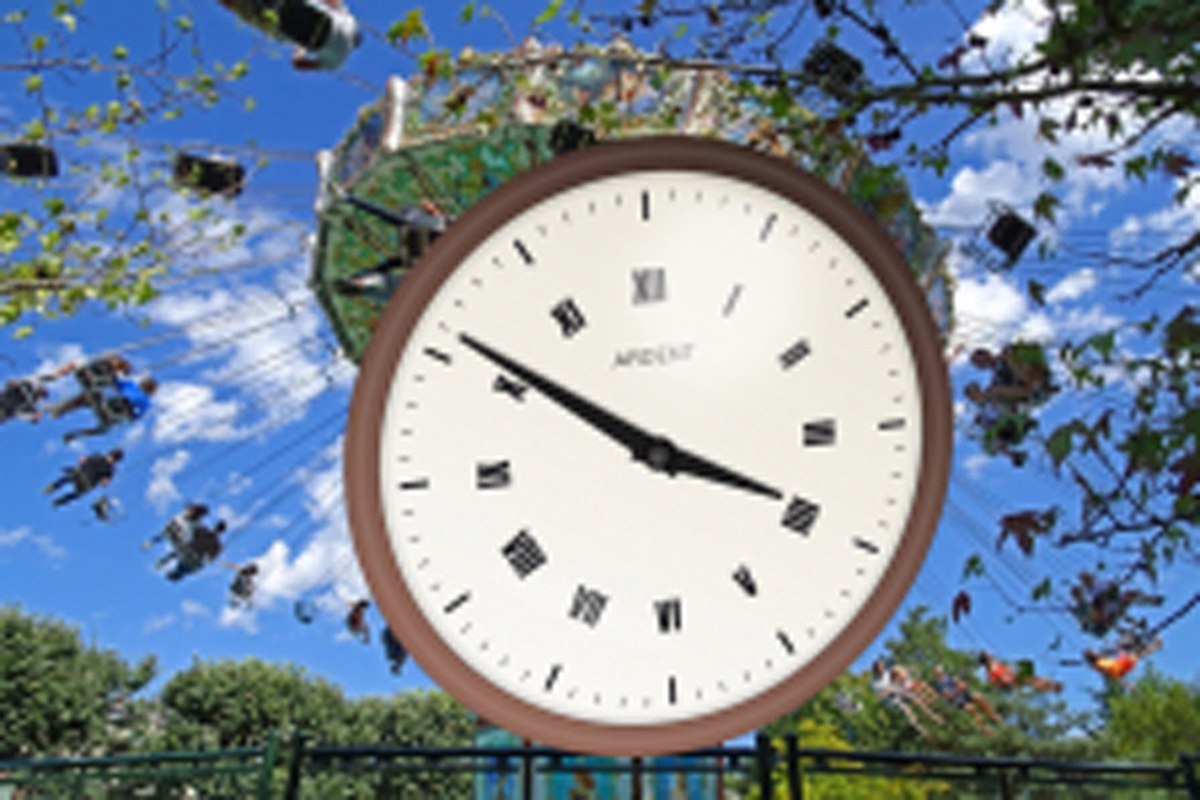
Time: {"hour": 3, "minute": 51}
